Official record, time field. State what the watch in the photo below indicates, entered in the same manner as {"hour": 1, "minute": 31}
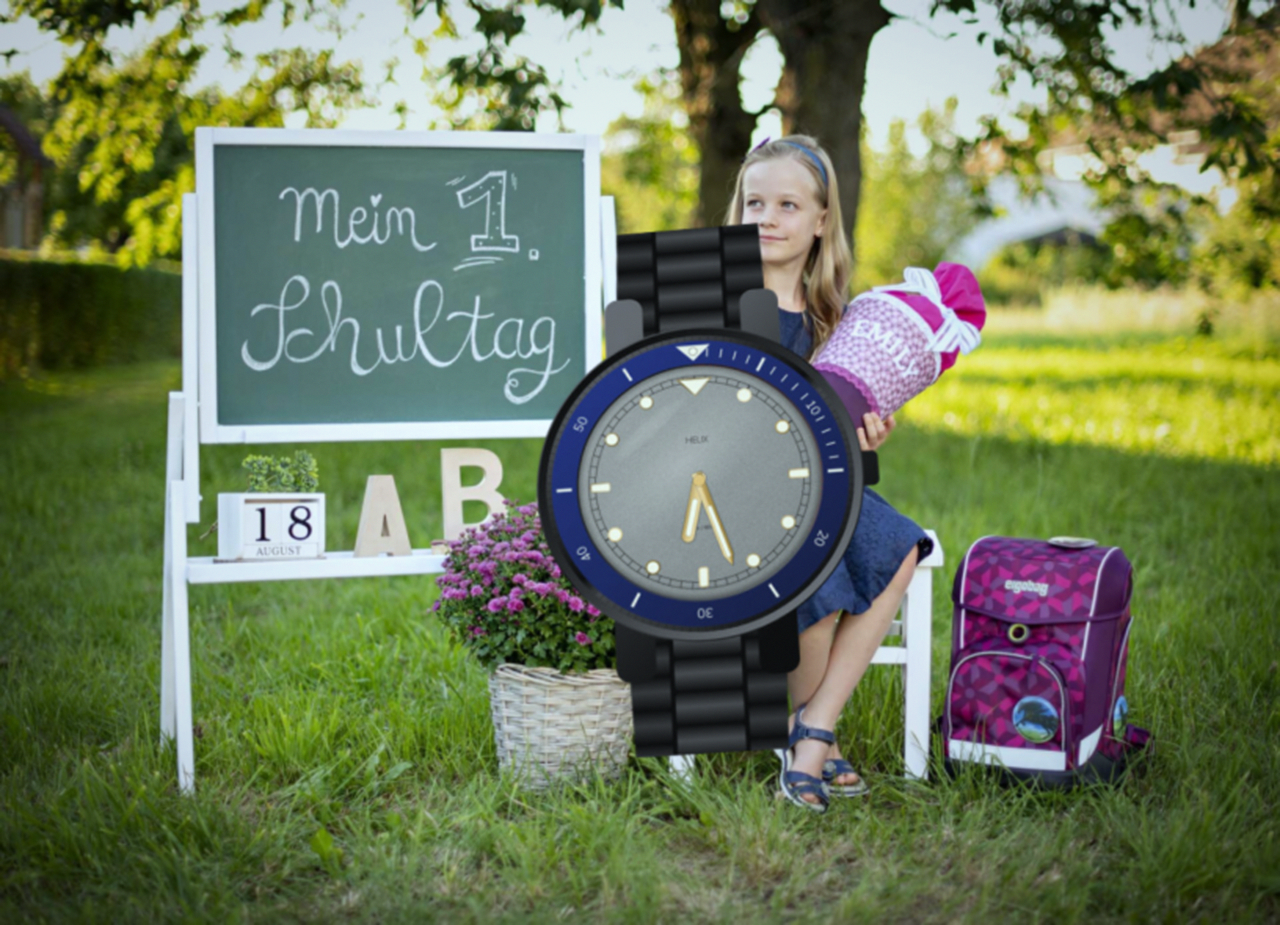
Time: {"hour": 6, "minute": 27}
